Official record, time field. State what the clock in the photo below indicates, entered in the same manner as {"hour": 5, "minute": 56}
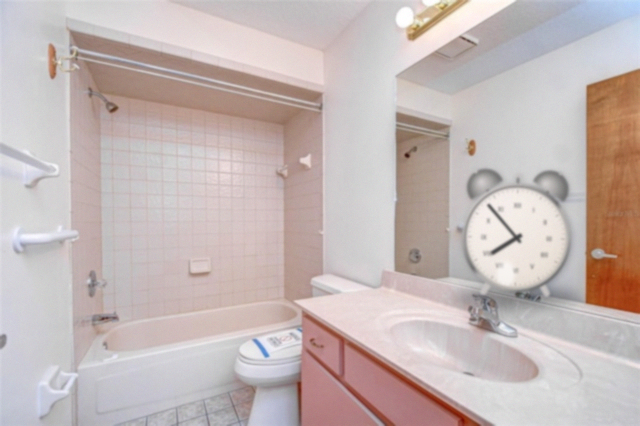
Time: {"hour": 7, "minute": 53}
